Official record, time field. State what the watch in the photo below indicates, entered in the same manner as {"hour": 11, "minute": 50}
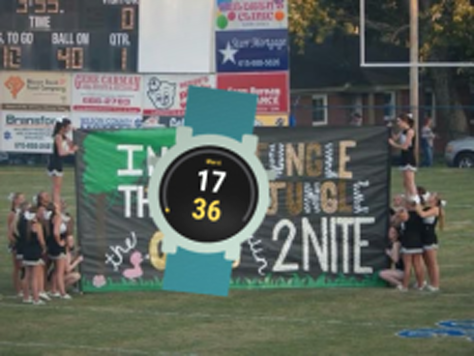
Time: {"hour": 17, "minute": 36}
